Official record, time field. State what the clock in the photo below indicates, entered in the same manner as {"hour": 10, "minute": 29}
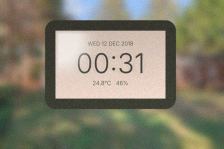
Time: {"hour": 0, "minute": 31}
